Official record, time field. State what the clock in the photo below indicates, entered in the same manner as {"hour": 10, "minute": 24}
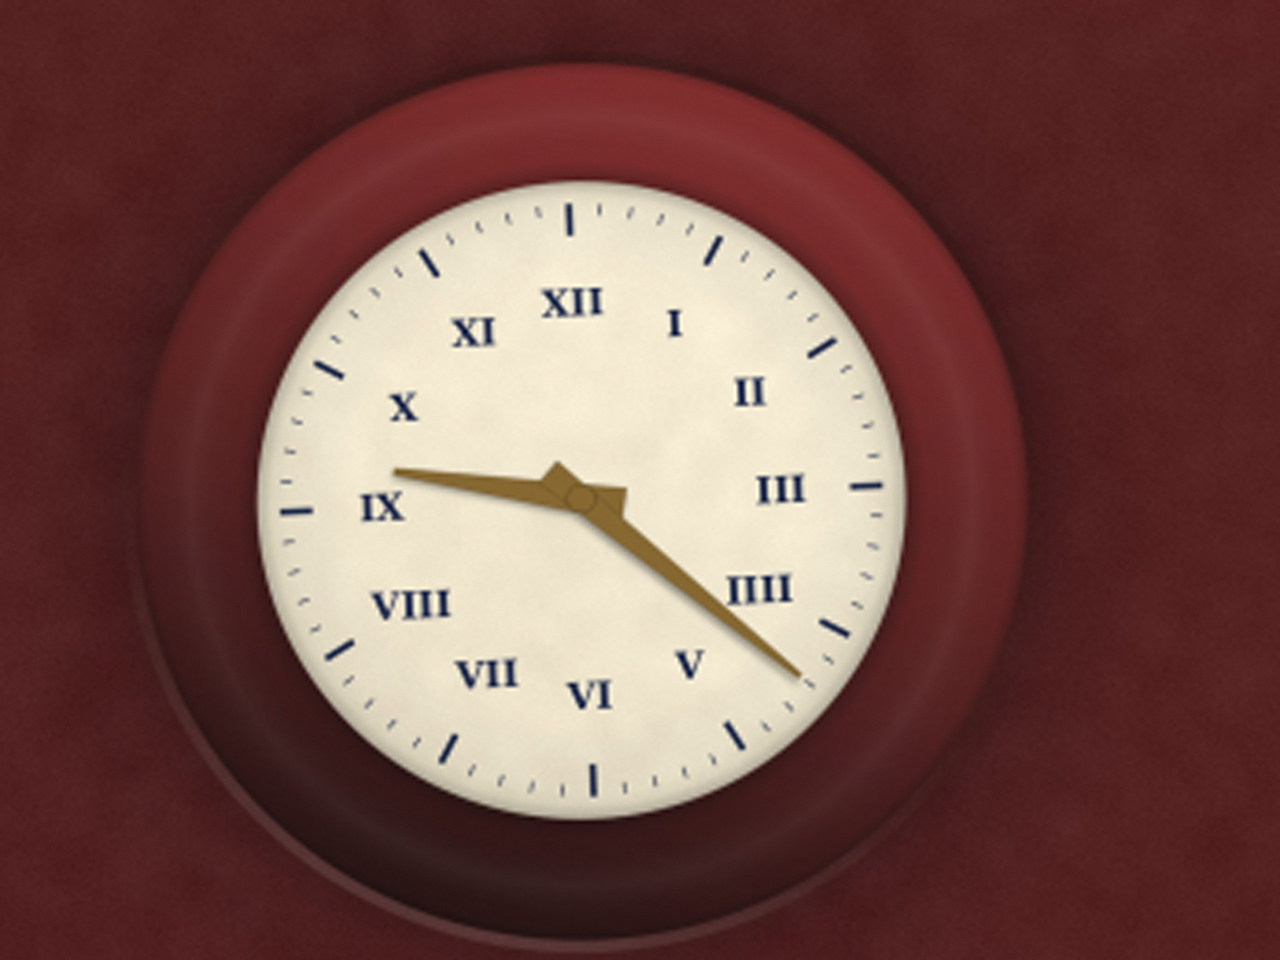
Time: {"hour": 9, "minute": 22}
